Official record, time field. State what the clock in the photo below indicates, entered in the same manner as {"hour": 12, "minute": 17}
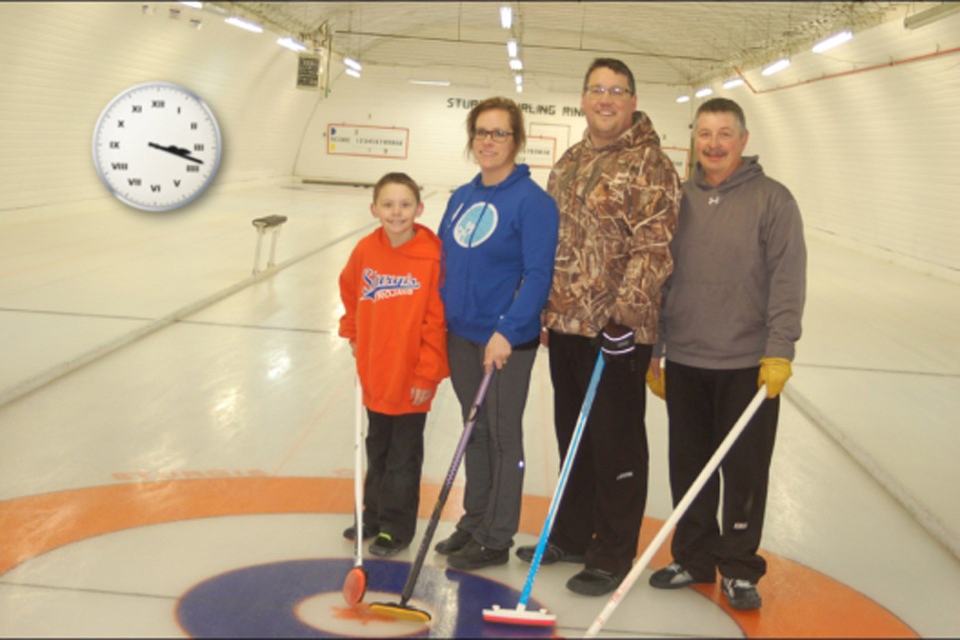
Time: {"hour": 3, "minute": 18}
